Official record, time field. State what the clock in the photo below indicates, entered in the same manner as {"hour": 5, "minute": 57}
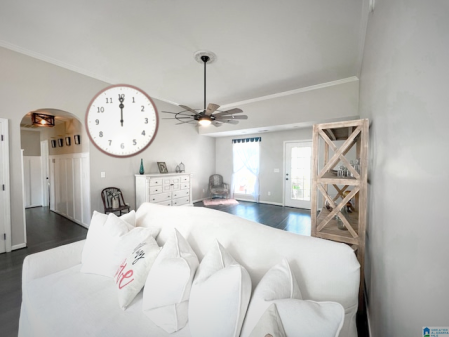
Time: {"hour": 12, "minute": 0}
